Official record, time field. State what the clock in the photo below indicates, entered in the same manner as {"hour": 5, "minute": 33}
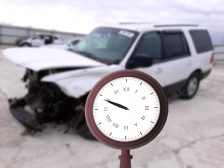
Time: {"hour": 9, "minute": 49}
